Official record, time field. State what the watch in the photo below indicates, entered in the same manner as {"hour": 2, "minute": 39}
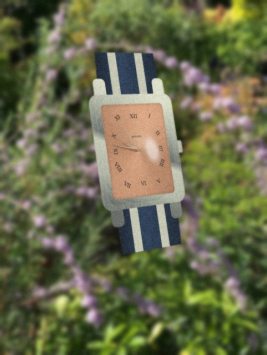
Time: {"hour": 9, "minute": 47}
